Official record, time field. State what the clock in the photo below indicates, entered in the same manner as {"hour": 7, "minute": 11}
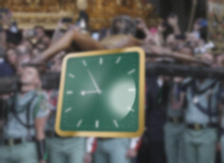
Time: {"hour": 8, "minute": 55}
